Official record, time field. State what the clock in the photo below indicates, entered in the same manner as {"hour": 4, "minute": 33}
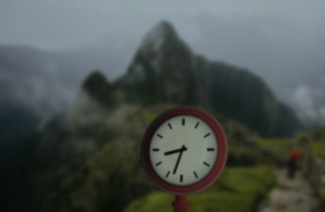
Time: {"hour": 8, "minute": 33}
